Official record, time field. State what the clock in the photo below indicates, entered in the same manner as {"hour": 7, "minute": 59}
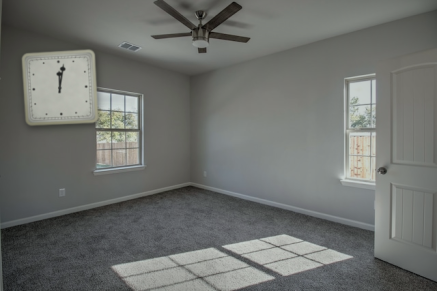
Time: {"hour": 12, "minute": 2}
